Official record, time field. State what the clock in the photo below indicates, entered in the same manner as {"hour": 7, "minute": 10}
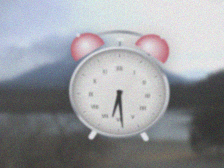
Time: {"hour": 6, "minute": 29}
